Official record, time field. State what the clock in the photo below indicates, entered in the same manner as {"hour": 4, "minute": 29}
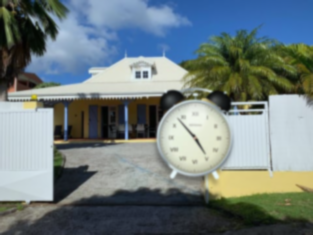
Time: {"hour": 4, "minute": 53}
